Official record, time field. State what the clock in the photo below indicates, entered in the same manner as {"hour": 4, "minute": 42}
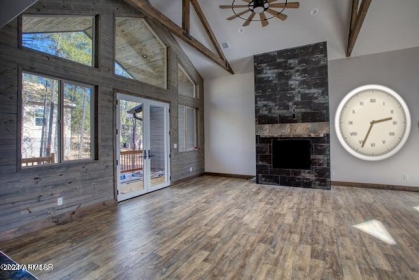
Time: {"hour": 2, "minute": 34}
